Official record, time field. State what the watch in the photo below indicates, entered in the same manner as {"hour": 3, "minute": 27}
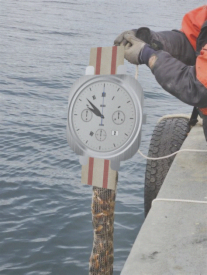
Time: {"hour": 9, "minute": 52}
